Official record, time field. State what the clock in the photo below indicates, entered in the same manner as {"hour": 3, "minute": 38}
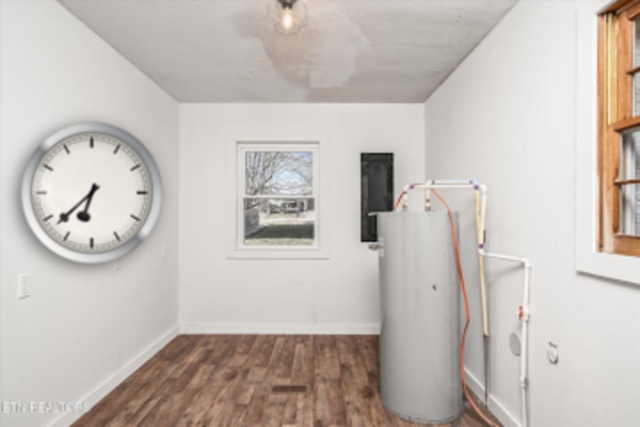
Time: {"hour": 6, "minute": 38}
